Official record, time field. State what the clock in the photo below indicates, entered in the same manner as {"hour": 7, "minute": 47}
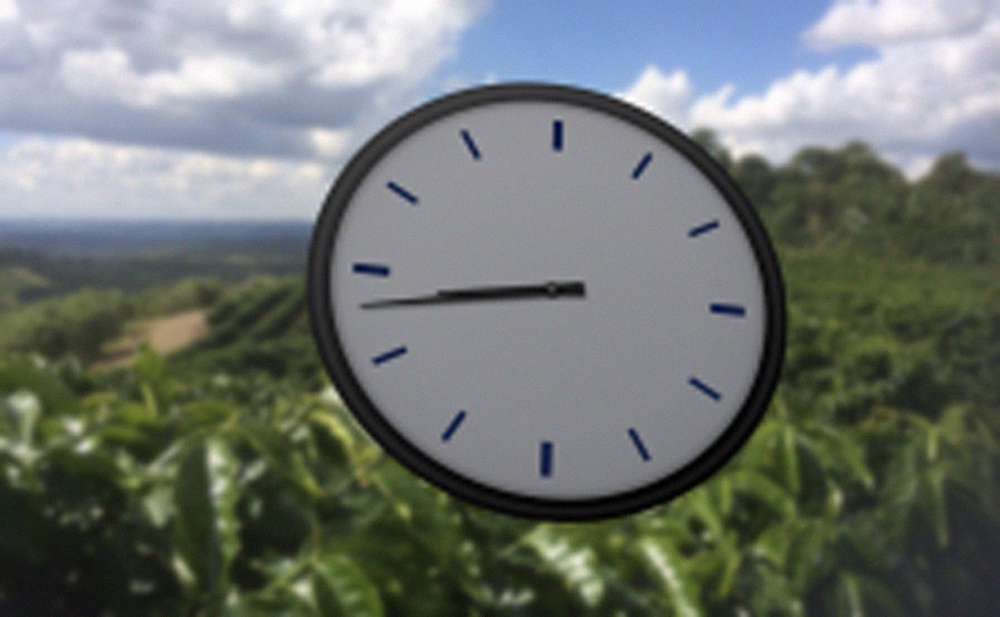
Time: {"hour": 8, "minute": 43}
